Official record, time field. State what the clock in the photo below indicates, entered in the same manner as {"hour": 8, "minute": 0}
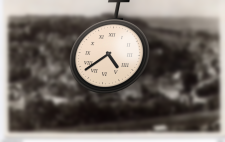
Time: {"hour": 4, "minute": 38}
